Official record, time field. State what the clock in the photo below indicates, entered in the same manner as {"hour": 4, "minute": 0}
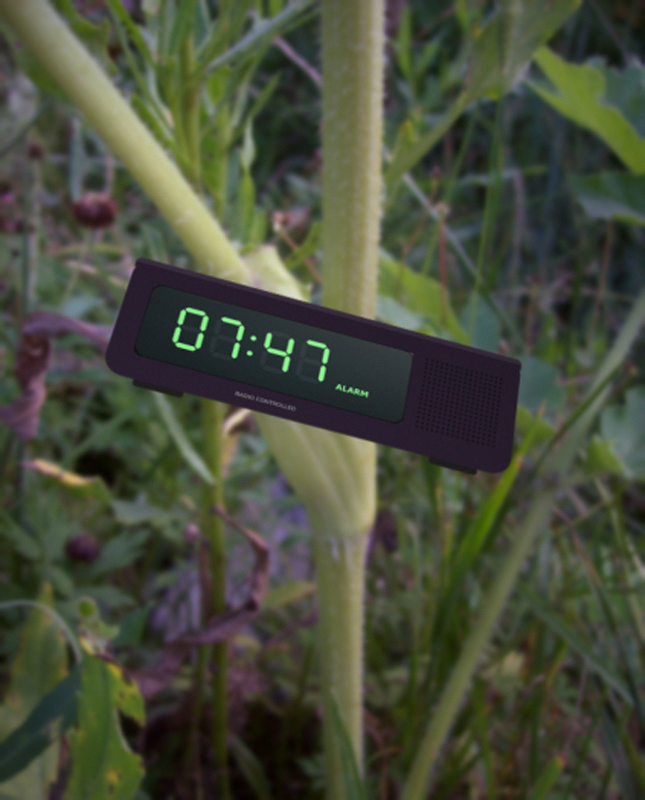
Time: {"hour": 7, "minute": 47}
